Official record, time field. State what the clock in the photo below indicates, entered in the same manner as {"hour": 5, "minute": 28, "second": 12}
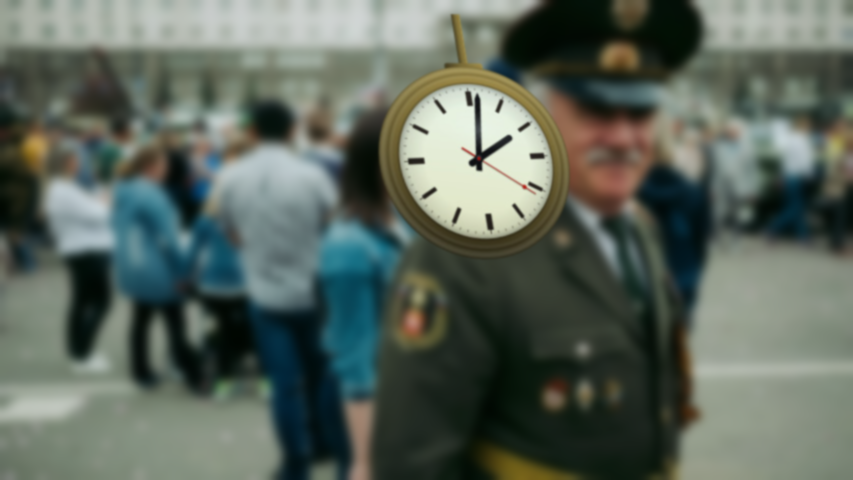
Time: {"hour": 2, "minute": 1, "second": 21}
